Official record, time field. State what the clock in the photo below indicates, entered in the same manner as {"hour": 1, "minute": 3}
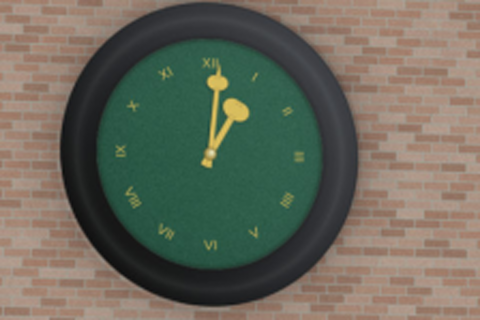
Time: {"hour": 1, "minute": 1}
